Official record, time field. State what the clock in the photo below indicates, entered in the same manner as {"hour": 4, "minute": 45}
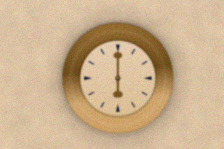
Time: {"hour": 6, "minute": 0}
